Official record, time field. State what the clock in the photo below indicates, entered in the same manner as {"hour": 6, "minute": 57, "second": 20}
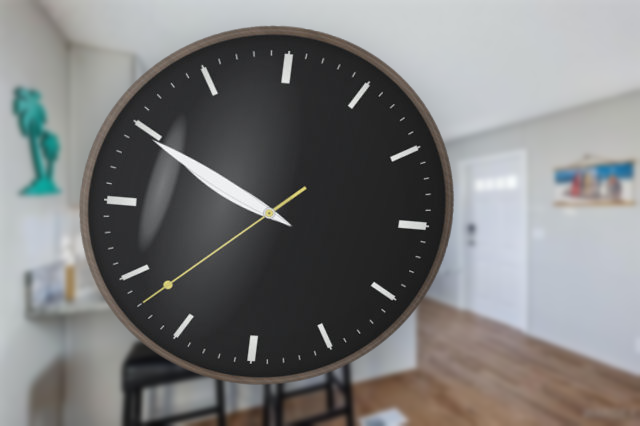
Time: {"hour": 9, "minute": 49, "second": 38}
